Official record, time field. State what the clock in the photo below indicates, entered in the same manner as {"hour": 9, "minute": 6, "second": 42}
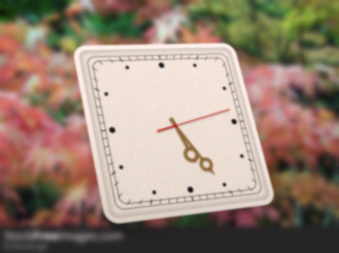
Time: {"hour": 5, "minute": 25, "second": 13}
